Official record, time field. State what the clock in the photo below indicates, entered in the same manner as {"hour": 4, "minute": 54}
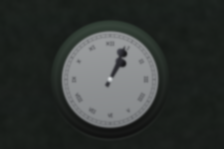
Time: {"hour": 1, "minute": 4}
